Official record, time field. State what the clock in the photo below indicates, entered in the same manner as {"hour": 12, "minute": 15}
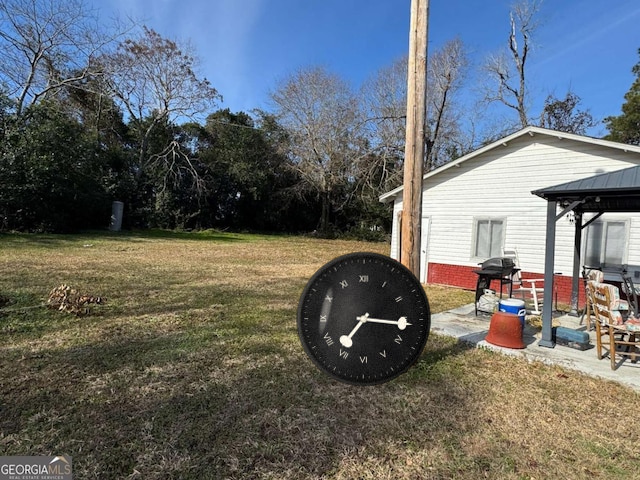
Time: {"hour": 7, "minute": 16}
